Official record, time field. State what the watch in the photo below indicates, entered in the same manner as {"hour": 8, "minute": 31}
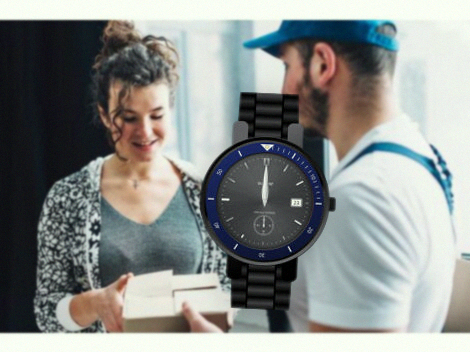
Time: {"hour": 12, "minute": 0}
